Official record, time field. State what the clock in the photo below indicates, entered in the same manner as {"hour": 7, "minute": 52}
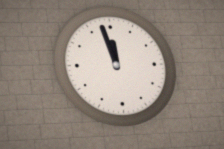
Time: {"hour": 11, "minute": 58}
